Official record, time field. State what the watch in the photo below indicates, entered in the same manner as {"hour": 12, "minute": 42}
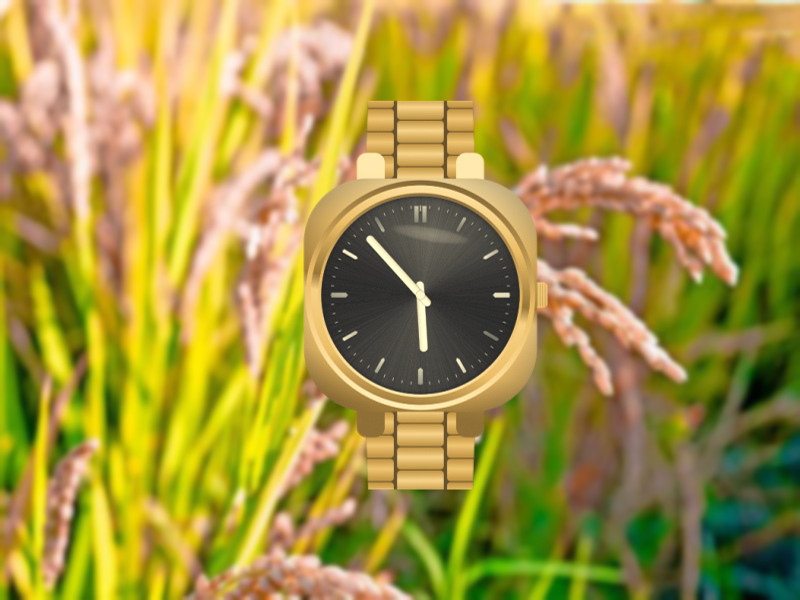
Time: {"hour": 5, "minute": 53}
